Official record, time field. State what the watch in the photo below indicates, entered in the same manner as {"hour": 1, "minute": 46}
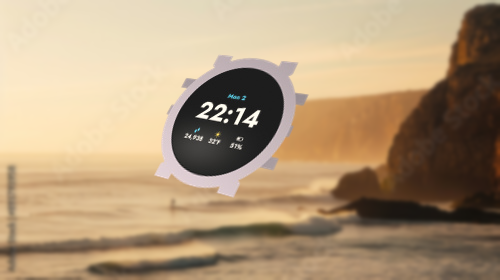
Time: {"hour": 22, "minute": 14}
